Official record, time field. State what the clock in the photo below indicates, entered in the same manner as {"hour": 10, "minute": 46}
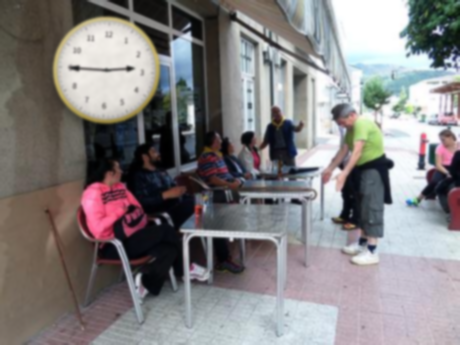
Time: {"hour": 2, "minute": 45}
